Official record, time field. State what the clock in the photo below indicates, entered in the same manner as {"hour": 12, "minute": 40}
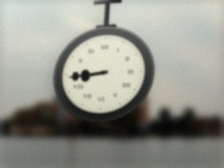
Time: {"hour": 8, "minute": 44}
